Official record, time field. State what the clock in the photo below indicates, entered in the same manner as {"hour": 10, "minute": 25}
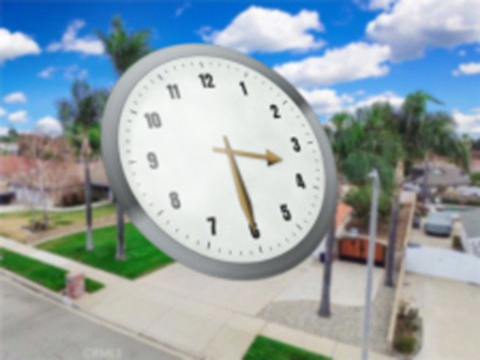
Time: {"hour": 3, "minute": 30}
